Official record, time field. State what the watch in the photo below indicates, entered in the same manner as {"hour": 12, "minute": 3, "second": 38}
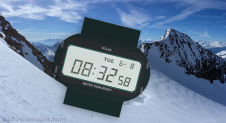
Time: {"hour": 8, "minute": 32, "second": 58}
